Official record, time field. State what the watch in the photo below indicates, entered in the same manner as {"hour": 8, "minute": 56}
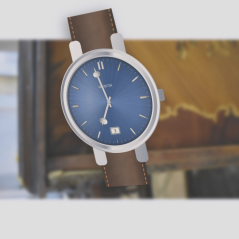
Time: {"hour": 6, "minute": 58}
